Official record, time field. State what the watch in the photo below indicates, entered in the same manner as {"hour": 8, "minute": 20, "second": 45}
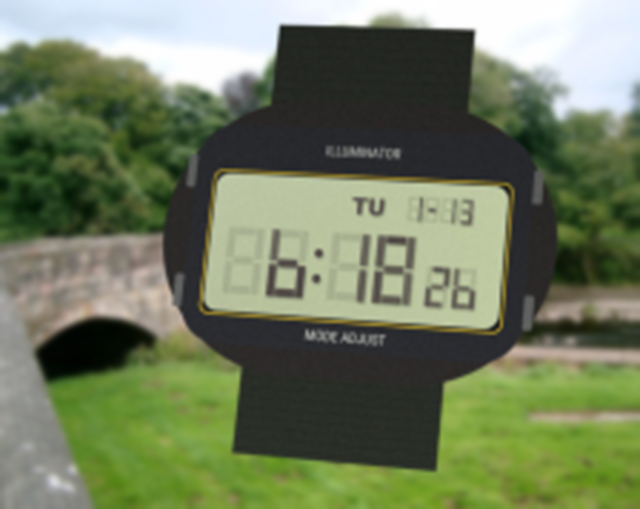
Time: {"hour": 6, "minute": 18, "second": 26}
